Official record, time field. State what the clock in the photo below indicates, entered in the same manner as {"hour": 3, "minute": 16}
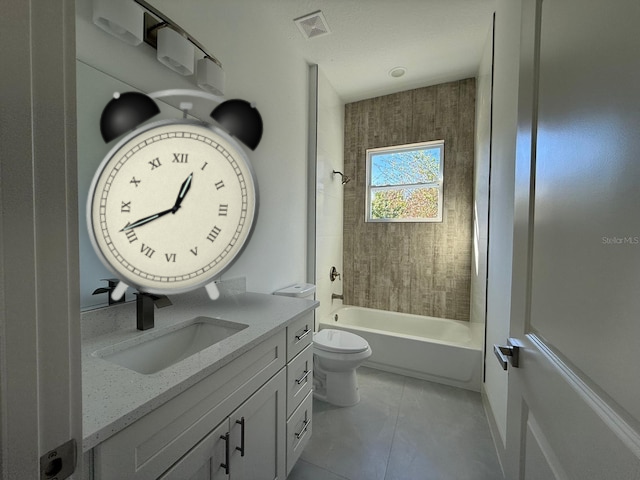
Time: {"hour": 12, "minute": 41}
